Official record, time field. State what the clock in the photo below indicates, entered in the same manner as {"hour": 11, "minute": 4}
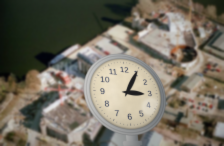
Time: {"hour": 3, "minute": 5}
